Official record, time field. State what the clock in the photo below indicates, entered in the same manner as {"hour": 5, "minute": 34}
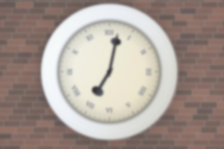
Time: {"hour": 7, "minute": 2}
